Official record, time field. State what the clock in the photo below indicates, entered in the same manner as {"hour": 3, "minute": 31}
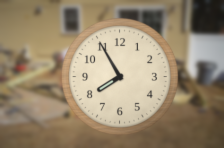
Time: {"hour": 7, "minute": 55}
